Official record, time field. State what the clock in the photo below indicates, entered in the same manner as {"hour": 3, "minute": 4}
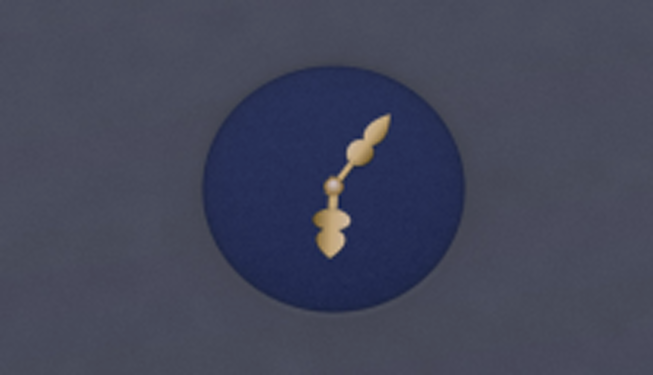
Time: {"hour": 6, "minute": 6}
